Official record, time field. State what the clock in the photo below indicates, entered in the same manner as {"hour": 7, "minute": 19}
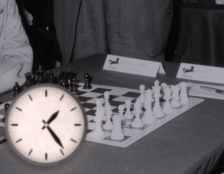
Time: {"hour": 1, "minute": 24}
